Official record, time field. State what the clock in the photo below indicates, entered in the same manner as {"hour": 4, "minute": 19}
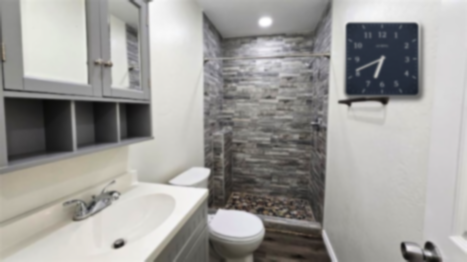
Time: {"hour": 6, "minute": 41}
